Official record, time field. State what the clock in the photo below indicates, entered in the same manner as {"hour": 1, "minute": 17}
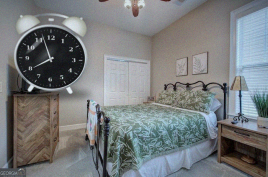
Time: {"hour": 7, "minute": 57}
